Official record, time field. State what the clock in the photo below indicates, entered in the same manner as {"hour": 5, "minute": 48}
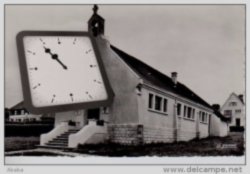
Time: {"hour": 10, "minute": 54}
